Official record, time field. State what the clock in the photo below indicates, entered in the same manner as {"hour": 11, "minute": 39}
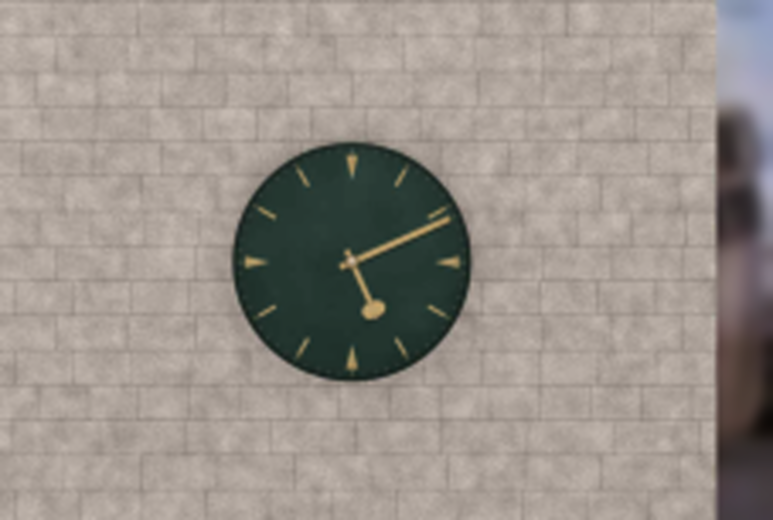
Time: {"hour": 5, "minute": 11}
